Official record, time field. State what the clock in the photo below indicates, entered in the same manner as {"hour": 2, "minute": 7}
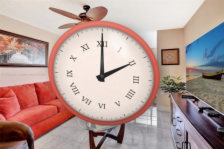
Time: {"hour": 2, "minute": 0}
